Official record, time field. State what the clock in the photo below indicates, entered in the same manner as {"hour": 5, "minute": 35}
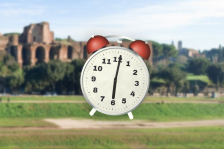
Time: {"hour": 6, "minute": 1}
